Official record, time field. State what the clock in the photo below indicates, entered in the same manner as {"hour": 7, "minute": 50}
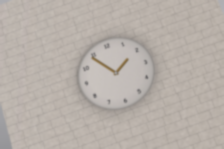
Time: {"hour": 1, "minute": 54}
